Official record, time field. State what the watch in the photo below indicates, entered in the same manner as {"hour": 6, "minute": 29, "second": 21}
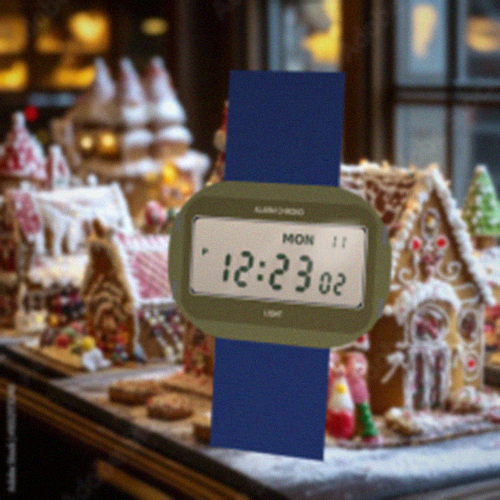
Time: {"hour": 12, "minute": 23, "second": 2}
